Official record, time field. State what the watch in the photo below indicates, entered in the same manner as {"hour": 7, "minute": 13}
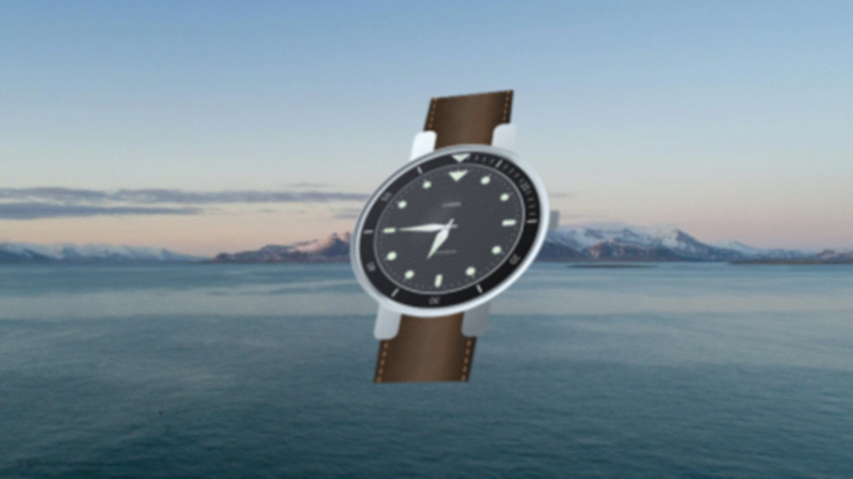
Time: {"hour": 6, "minute": 45}
